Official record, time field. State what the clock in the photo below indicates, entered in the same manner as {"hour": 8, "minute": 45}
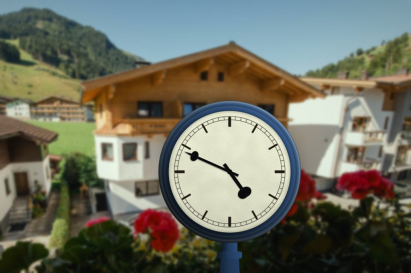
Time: {"hour": 4, "minute": 49}
